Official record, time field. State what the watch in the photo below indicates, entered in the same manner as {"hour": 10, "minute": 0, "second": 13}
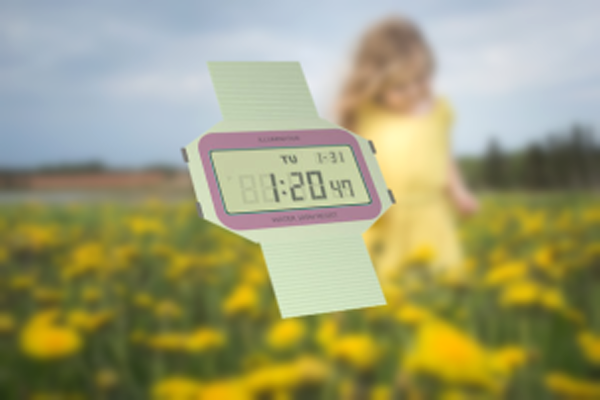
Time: {"hour": 1, "minute": 20, "second": 47}
